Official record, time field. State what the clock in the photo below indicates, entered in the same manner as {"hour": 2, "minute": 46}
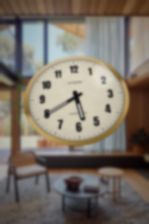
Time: {"hour": 5, "minute": 40}
